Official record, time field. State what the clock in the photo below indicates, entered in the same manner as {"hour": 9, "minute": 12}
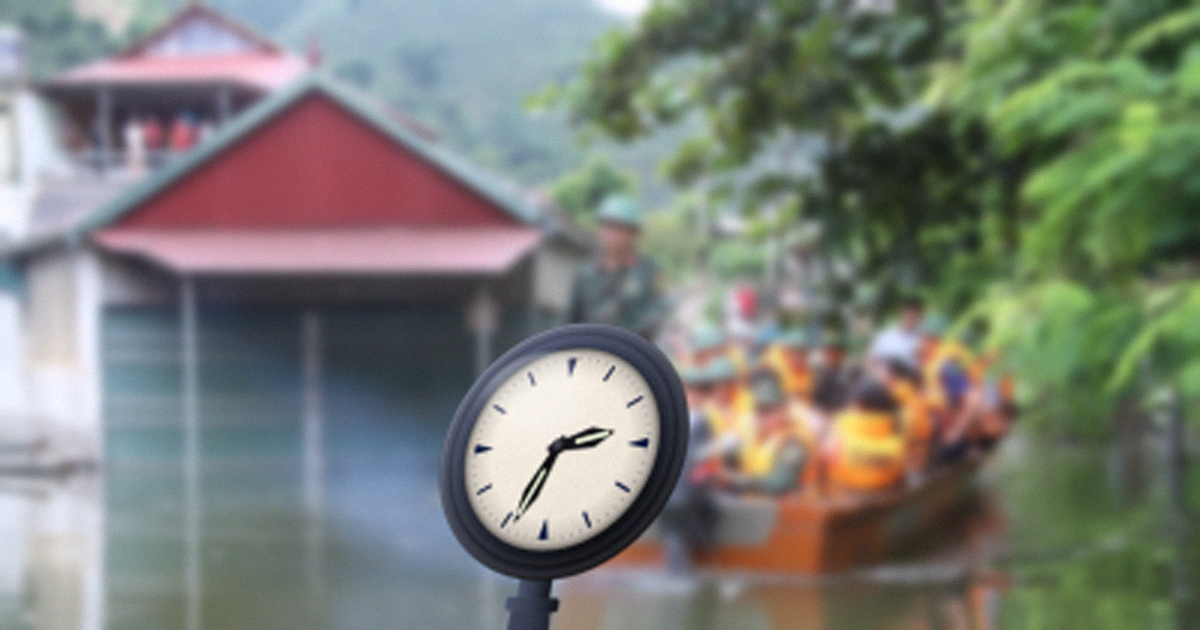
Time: {"hour": 2, "minute": 34}
